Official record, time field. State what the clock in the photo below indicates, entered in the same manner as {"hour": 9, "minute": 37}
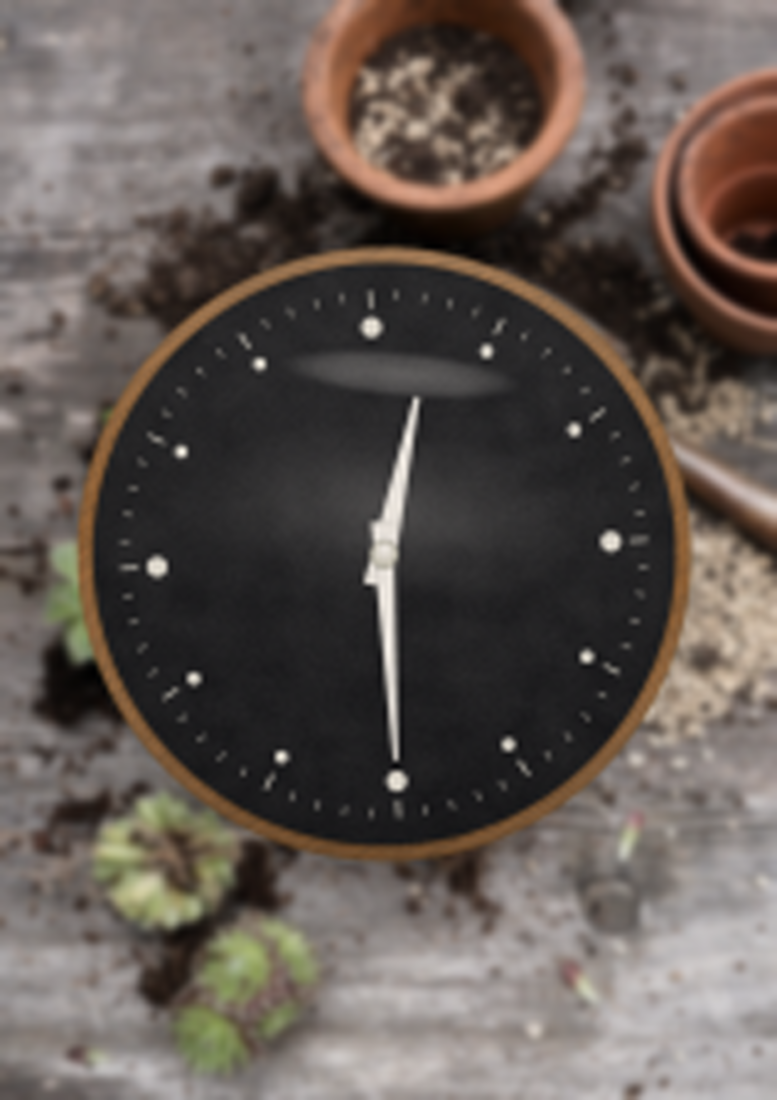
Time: {"hour": 12, "minute": 30}
